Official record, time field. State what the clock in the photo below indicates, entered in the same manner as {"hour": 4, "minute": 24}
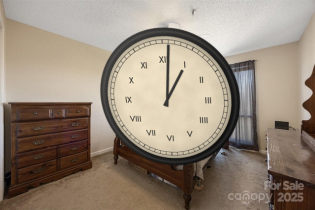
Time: {"hour": 1, "minute": 1}
